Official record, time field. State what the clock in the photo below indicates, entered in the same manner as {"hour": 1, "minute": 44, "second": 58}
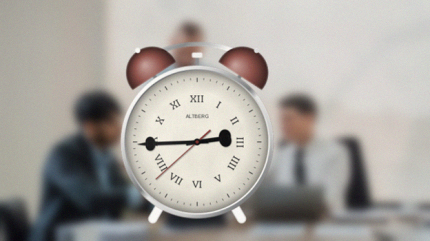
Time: {"hour": 2, "minute": 44, "second": 38}
